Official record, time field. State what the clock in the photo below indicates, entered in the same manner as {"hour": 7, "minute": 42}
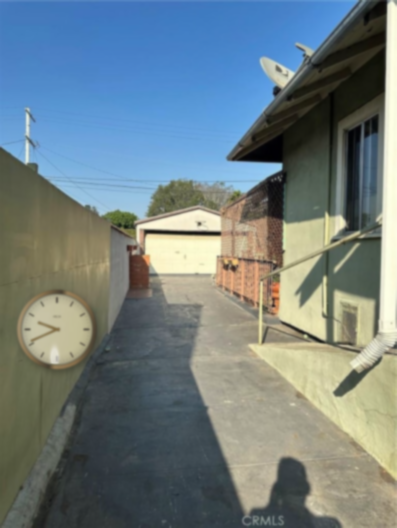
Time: {"hour": 9, "minute": 41}
